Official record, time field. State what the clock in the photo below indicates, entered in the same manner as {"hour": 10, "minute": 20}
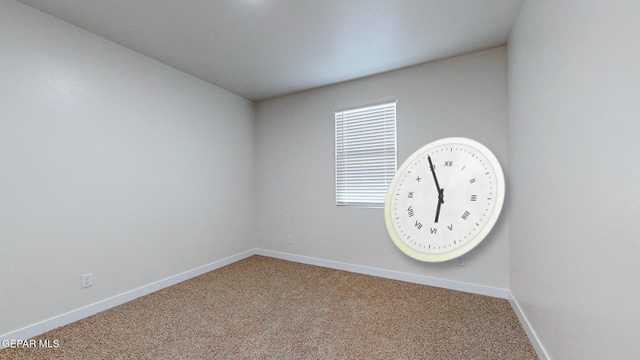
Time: {"hour": 5, "minute": 55}
